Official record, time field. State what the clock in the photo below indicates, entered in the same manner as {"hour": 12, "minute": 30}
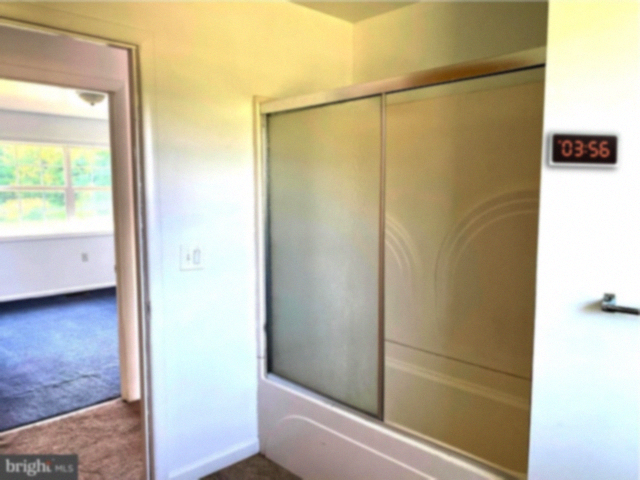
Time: {"hour": 3, "minute": 56}
